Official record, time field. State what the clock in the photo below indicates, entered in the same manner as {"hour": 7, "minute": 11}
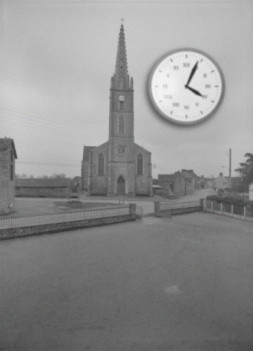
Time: {"hour": 4, "minute": 4}
